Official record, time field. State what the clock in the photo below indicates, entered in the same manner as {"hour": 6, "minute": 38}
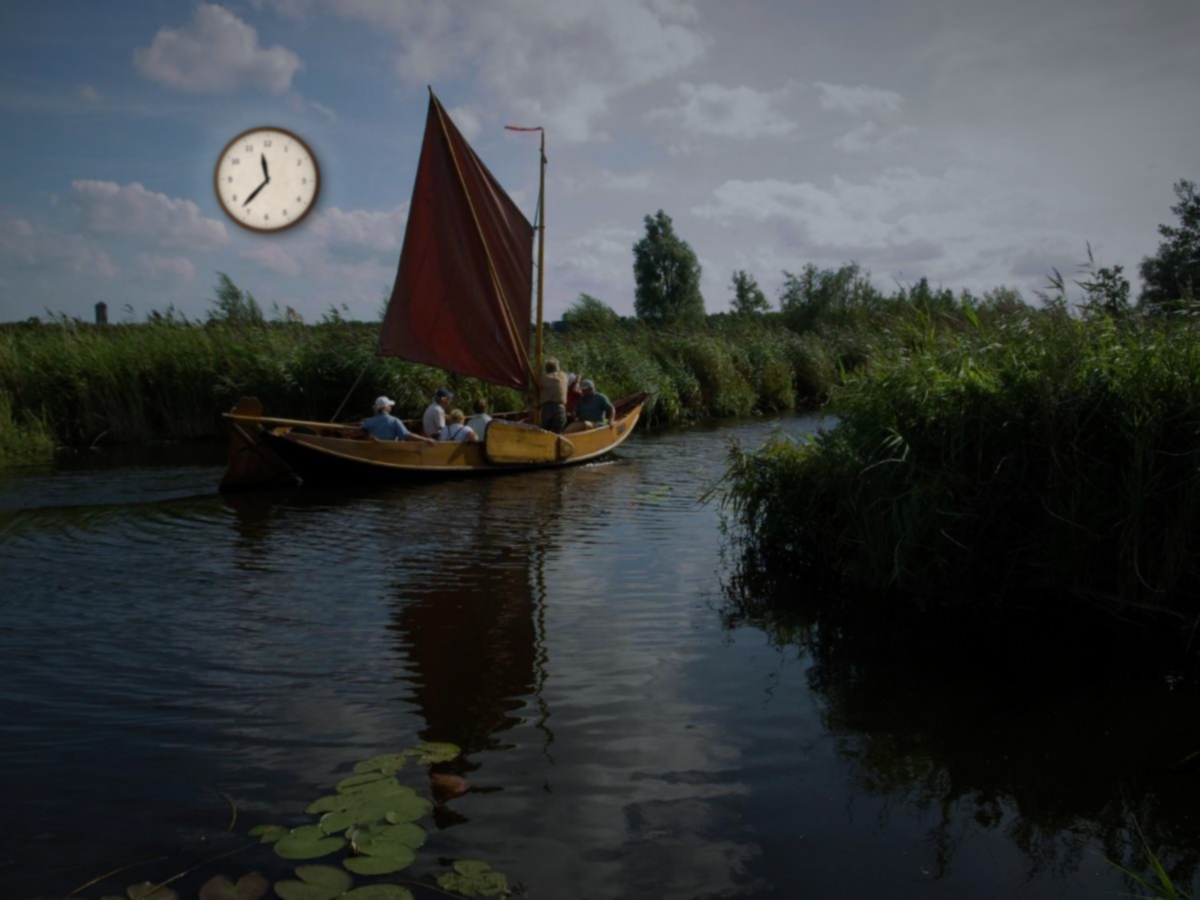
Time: {"hour": 11, "minute": 37}
